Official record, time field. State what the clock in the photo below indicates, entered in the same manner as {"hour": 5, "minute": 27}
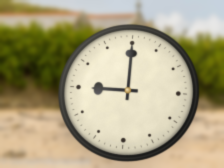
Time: {"hour": 9, "minute": 0}
